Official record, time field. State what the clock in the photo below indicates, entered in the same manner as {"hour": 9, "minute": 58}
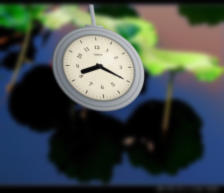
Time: {"hour": 8, "minute": 20}
